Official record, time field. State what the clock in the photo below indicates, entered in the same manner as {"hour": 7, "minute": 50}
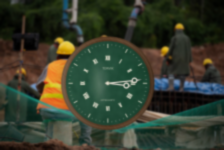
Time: {"hour": 3, "minute": 14}
